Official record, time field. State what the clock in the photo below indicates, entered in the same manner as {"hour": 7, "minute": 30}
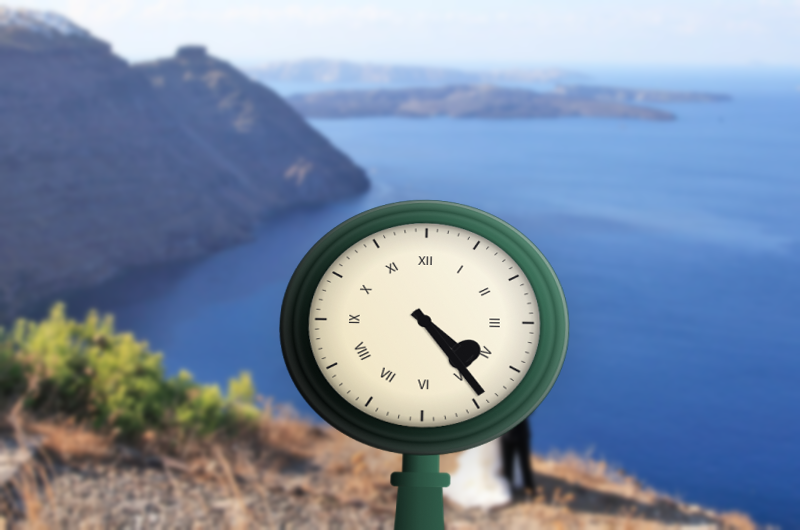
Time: {"hour": 4, "minute": 24}
